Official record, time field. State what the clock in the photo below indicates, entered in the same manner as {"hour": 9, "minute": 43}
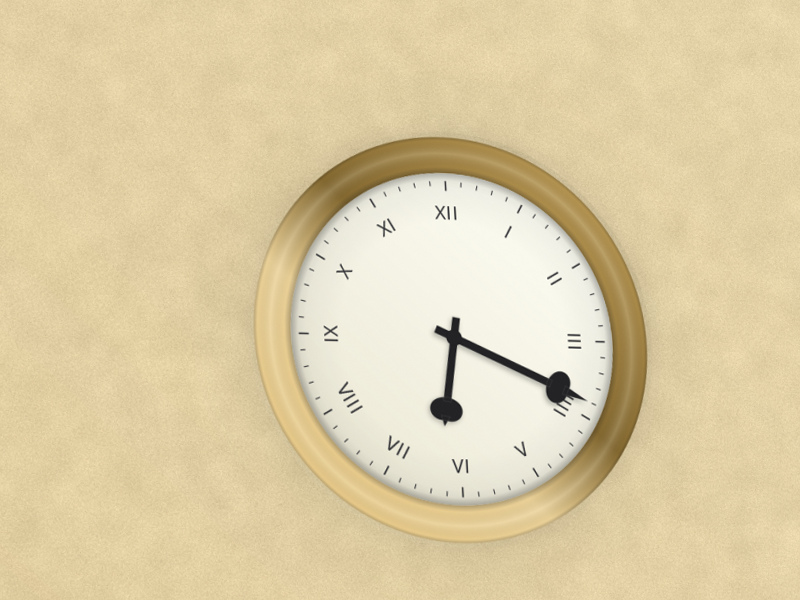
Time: {"hour": 6, "minute": 19}
